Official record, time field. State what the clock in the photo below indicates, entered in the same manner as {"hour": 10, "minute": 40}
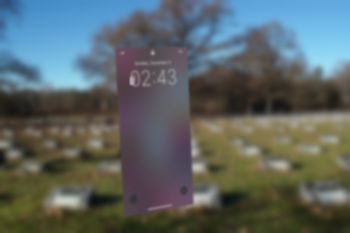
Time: {"hour": 2, "minute": 43}
